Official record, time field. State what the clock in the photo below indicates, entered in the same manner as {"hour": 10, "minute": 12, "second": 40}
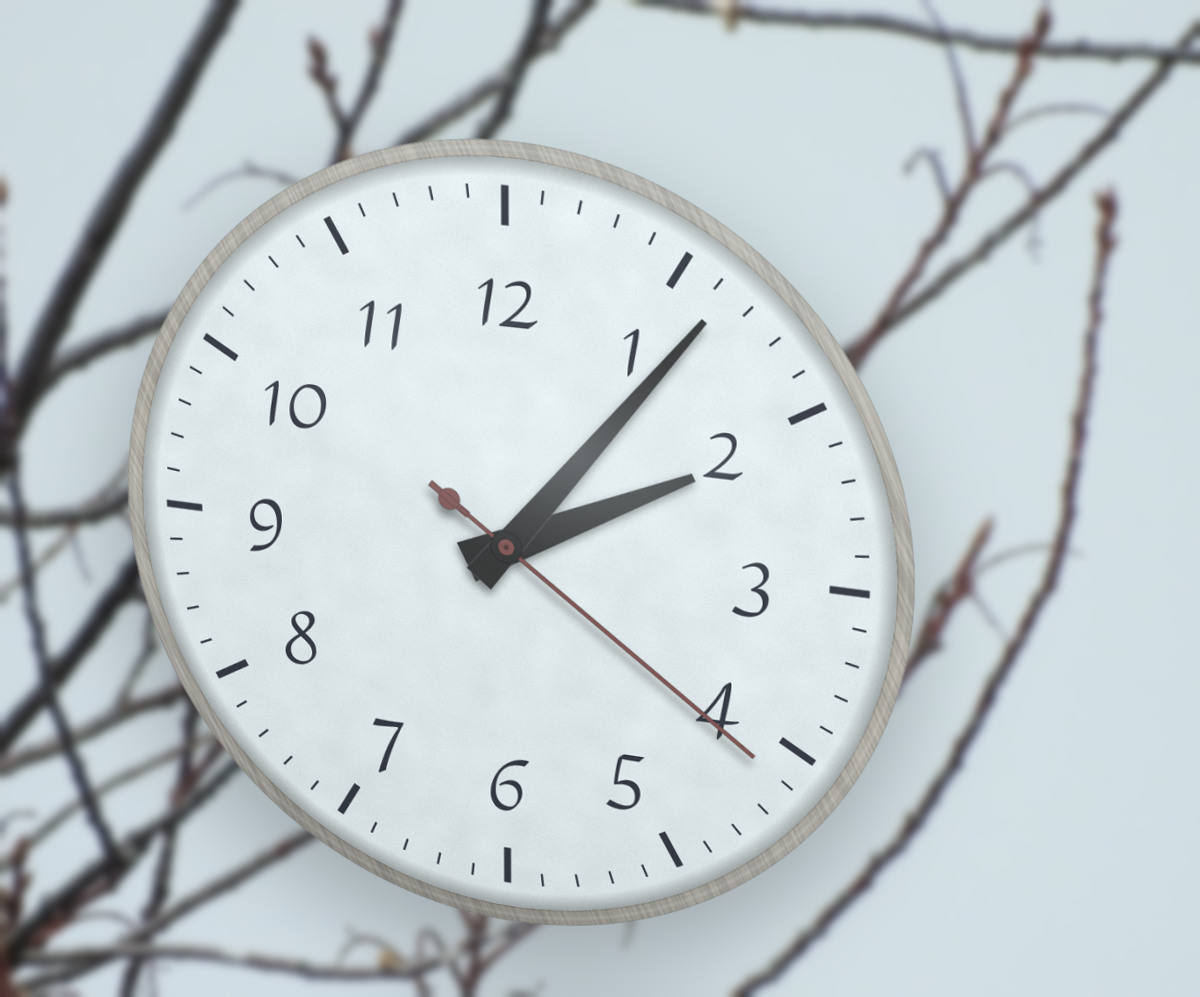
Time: {"hour": 2, "minute": 6, "second": 21}
